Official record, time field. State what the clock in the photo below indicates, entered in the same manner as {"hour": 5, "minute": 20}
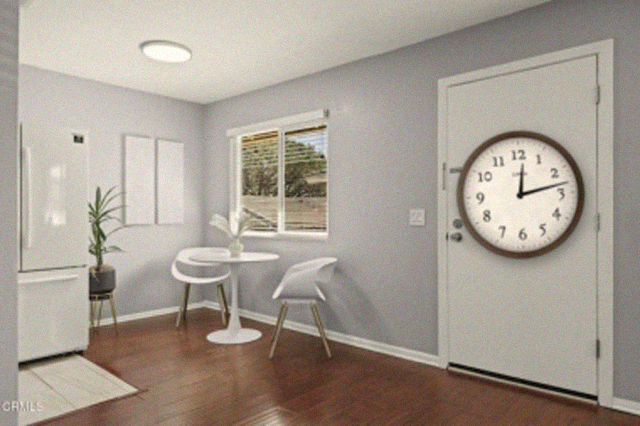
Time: {"hour": 12, "minute": 13}
